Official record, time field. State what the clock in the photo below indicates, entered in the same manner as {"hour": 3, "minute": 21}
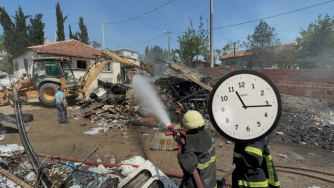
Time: {"hour": 11, "minute": 16}
